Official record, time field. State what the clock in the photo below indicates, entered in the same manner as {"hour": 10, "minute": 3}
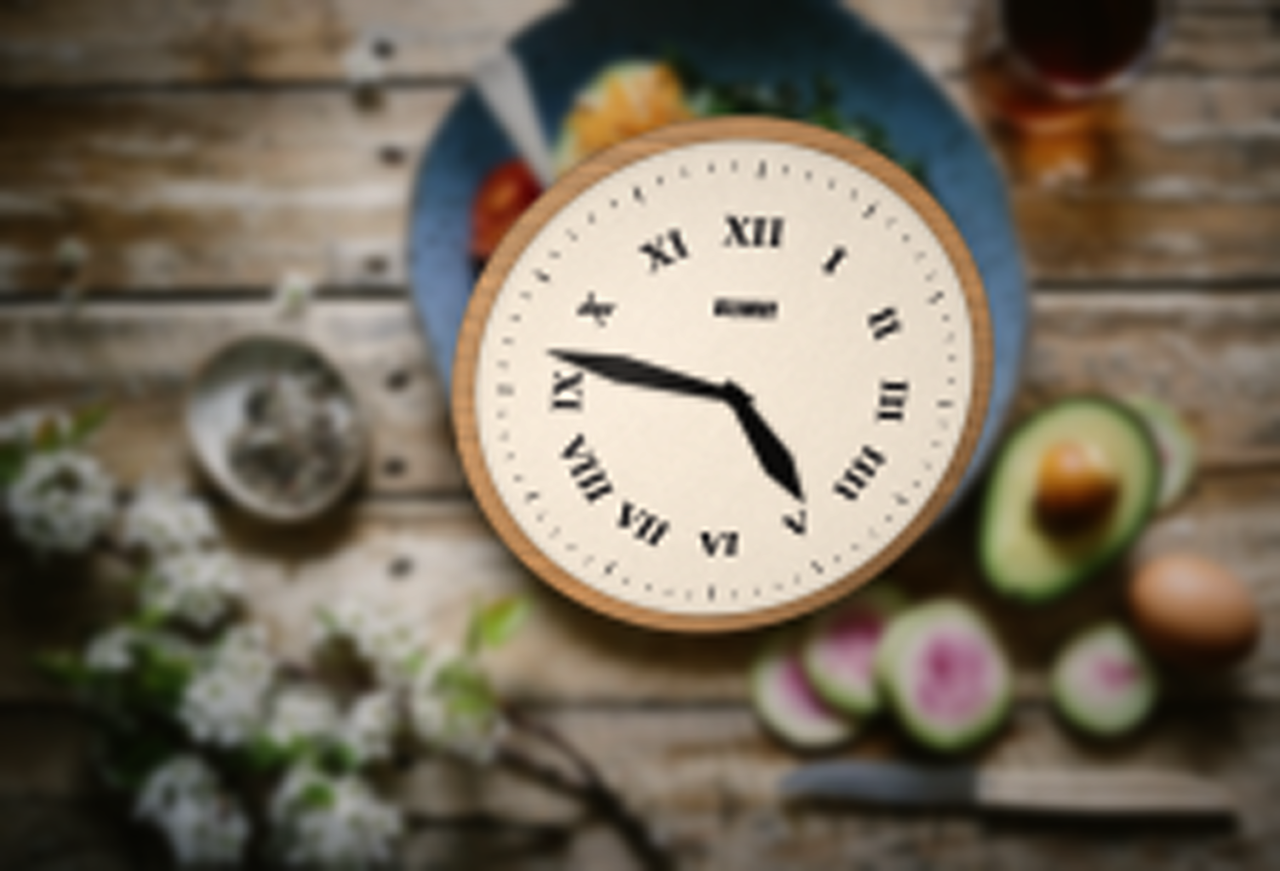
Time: {"hour": 4, "minute": 47}
